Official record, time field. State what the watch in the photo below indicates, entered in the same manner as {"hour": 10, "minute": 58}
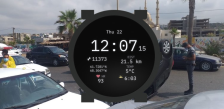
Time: {"hour": 12, "minute": 7}
